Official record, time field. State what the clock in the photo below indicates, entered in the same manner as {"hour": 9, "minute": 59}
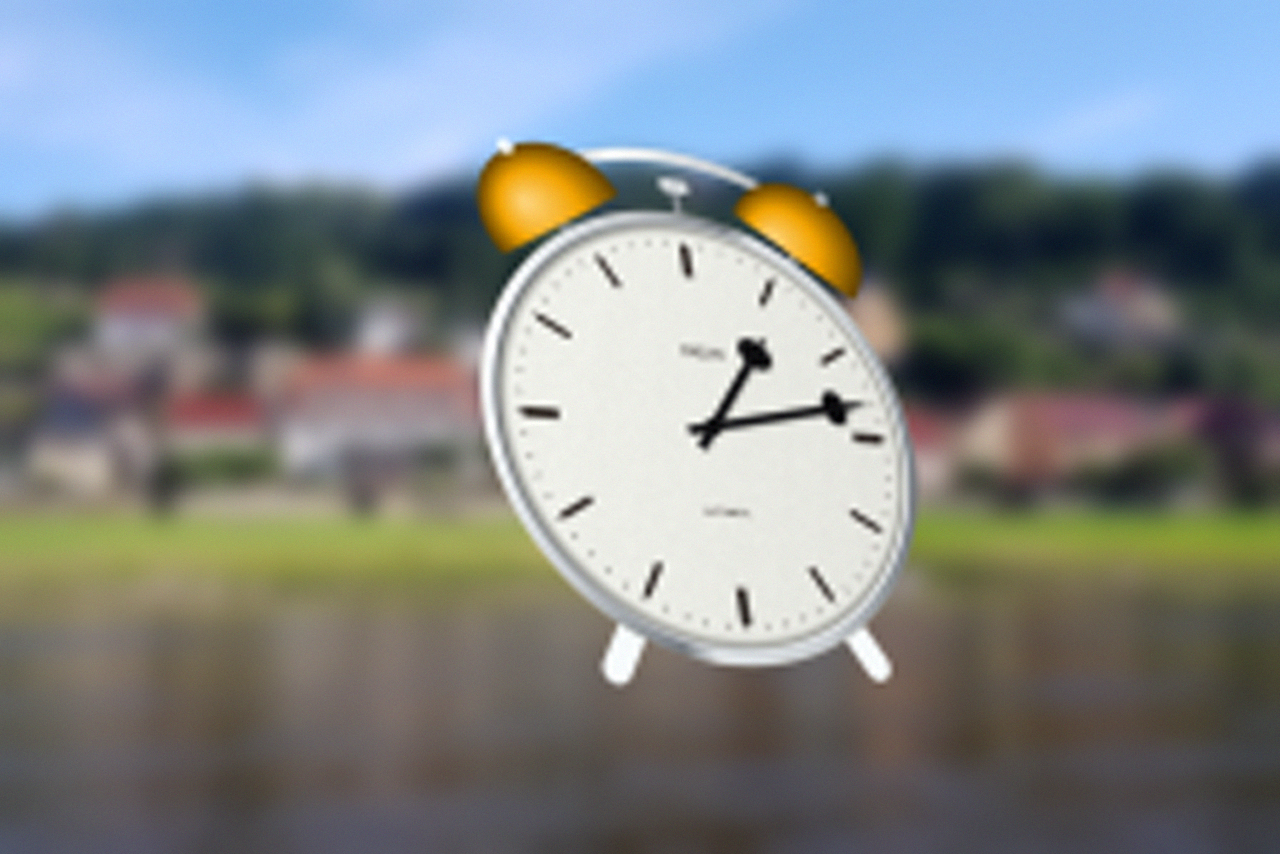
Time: {"hour": 1, "minute": 13}
